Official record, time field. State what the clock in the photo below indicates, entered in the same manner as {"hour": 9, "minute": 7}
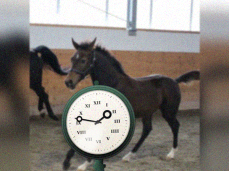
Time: {"hour": 1, "minute": 47}
